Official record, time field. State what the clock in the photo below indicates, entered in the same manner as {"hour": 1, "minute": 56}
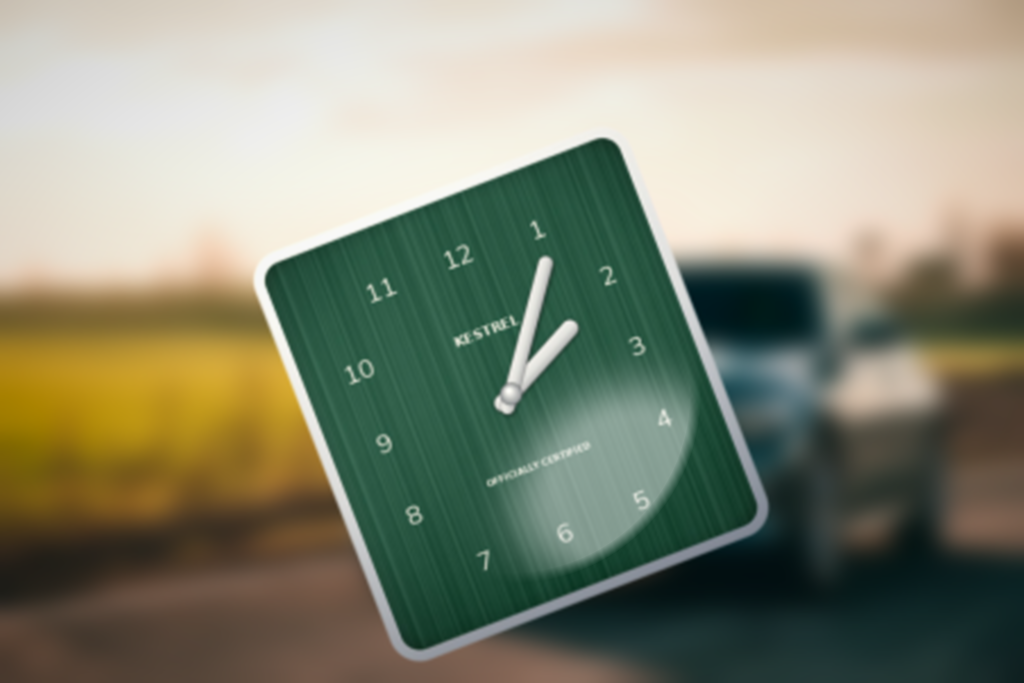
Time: {"hour": 2, "minute": 6}
